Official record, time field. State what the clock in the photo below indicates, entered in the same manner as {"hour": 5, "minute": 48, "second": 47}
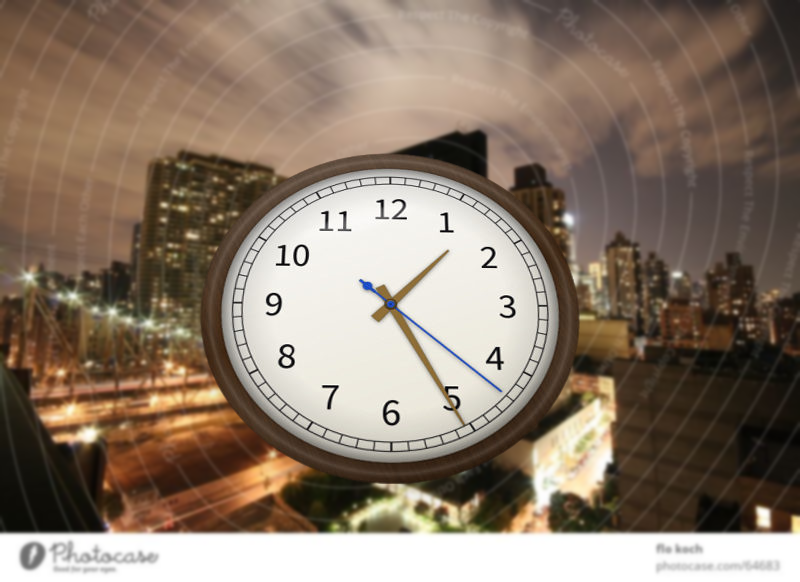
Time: {"hour": 1, "minute": 25, "second": 22}
